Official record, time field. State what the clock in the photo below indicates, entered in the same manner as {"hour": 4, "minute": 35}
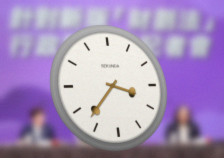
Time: {"hour": 3, "minute": 37}
